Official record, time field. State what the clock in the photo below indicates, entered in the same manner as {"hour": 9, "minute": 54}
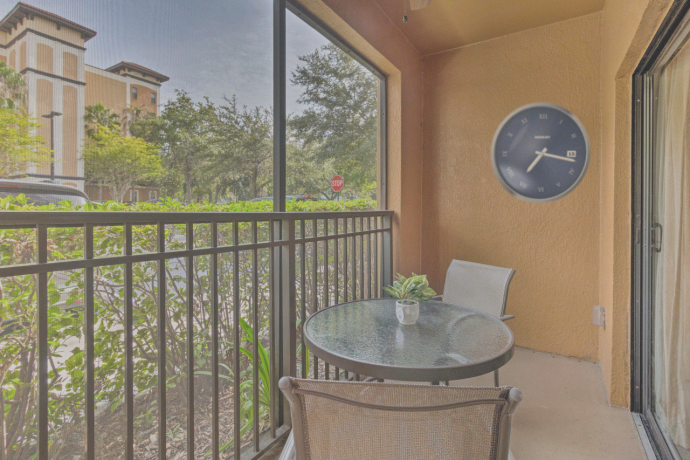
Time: {"hour": 7, "minute": 17}
